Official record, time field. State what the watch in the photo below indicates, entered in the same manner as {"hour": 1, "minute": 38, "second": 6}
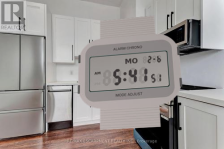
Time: {"hour": 5, "minute": 41, "second": 51}
